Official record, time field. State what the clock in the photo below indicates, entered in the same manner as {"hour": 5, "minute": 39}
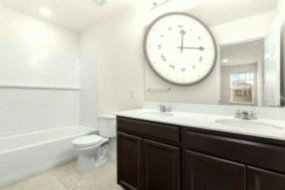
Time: {"hour": 12, "minute": 15}
